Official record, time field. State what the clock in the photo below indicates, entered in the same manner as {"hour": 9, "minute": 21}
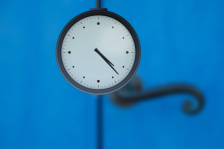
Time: {"hour": 4, "minute": 23}
